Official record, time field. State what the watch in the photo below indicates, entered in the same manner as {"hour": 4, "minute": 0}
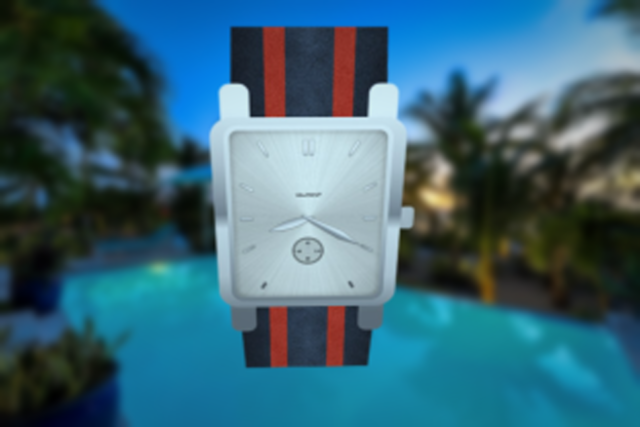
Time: {"hour": 8, "minute": 20}
